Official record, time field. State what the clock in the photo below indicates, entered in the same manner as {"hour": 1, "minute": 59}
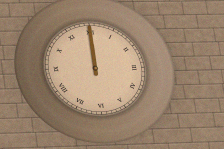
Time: {"hour": 12, "minute": 0}
